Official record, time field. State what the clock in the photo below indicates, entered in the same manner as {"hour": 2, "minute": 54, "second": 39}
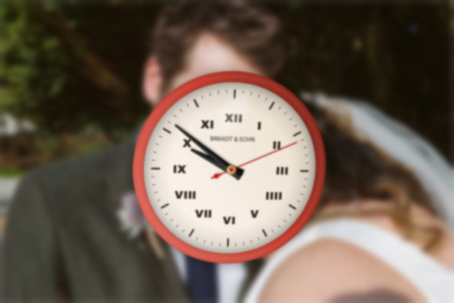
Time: {"hour": 9, "minute": 51, "second": 11}
